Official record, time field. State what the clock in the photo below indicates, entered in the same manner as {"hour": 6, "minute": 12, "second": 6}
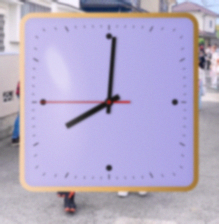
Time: {"hour": 8, "minute": 0, "second": 45}
